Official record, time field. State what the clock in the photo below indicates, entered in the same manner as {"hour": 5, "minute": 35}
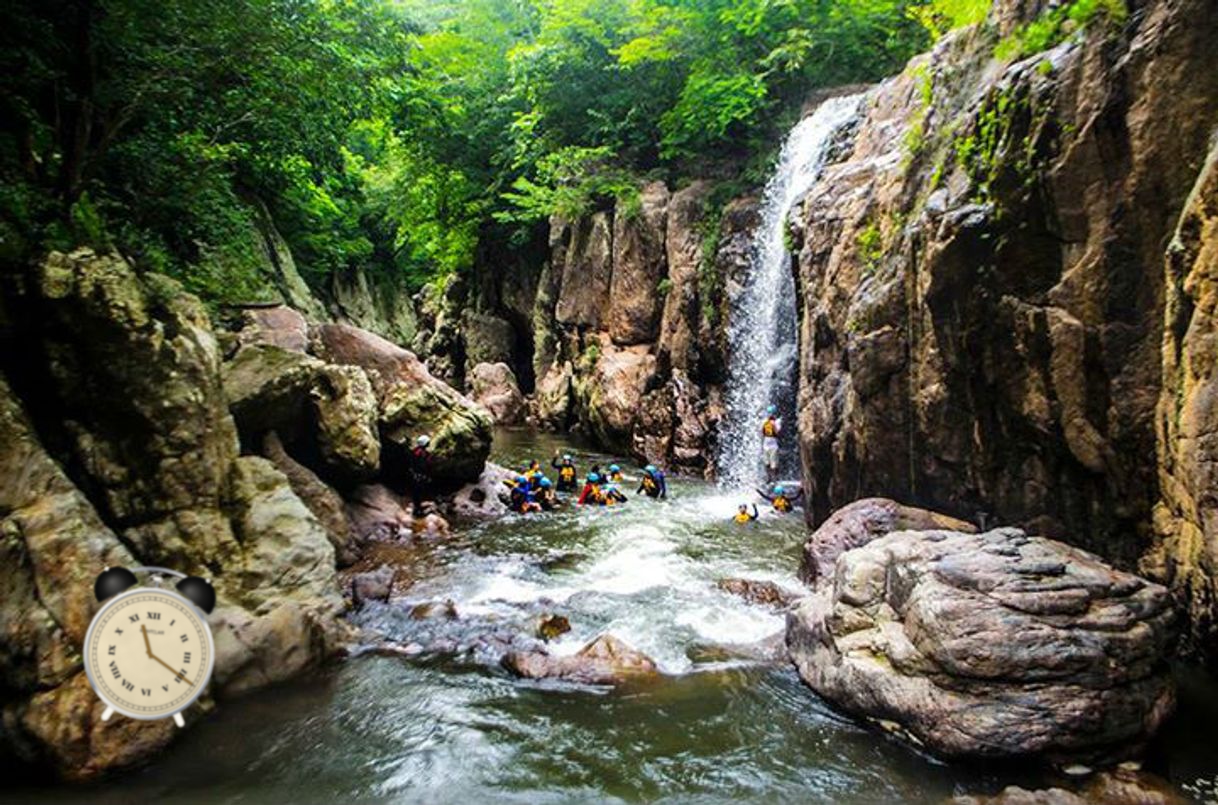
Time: {"hour": 11, "minute": 20}
